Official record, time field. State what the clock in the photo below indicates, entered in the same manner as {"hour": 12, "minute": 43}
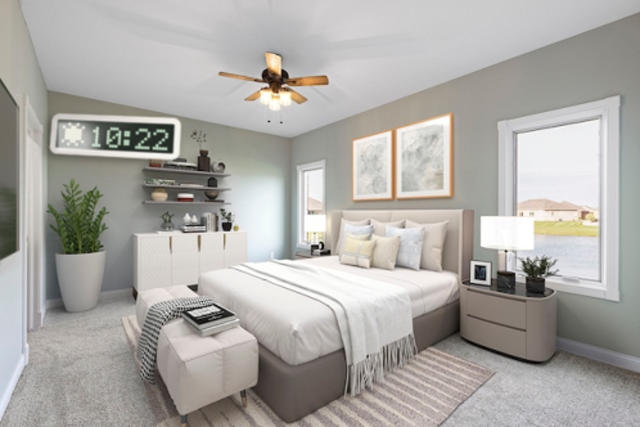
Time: {"hour": 10, "minute": 22}
